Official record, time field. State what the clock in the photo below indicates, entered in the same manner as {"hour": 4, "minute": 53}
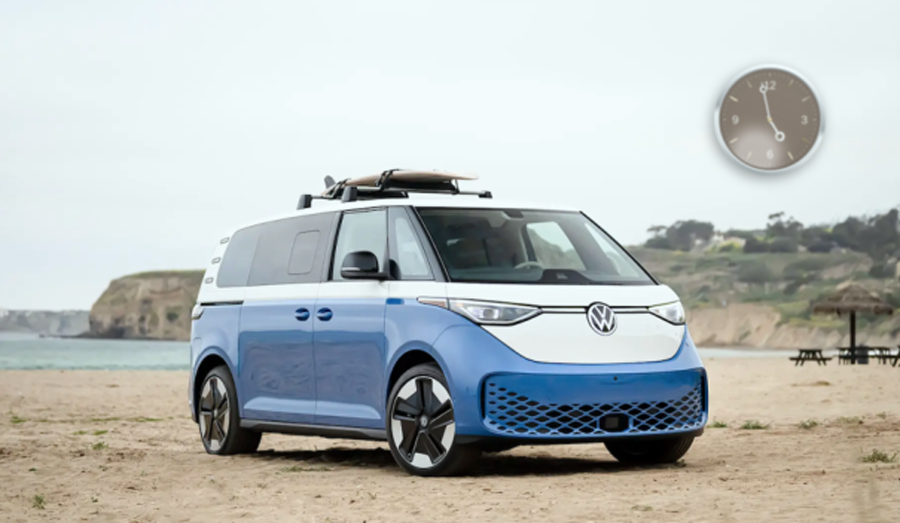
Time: {"hour": 4, "minute": 58}
